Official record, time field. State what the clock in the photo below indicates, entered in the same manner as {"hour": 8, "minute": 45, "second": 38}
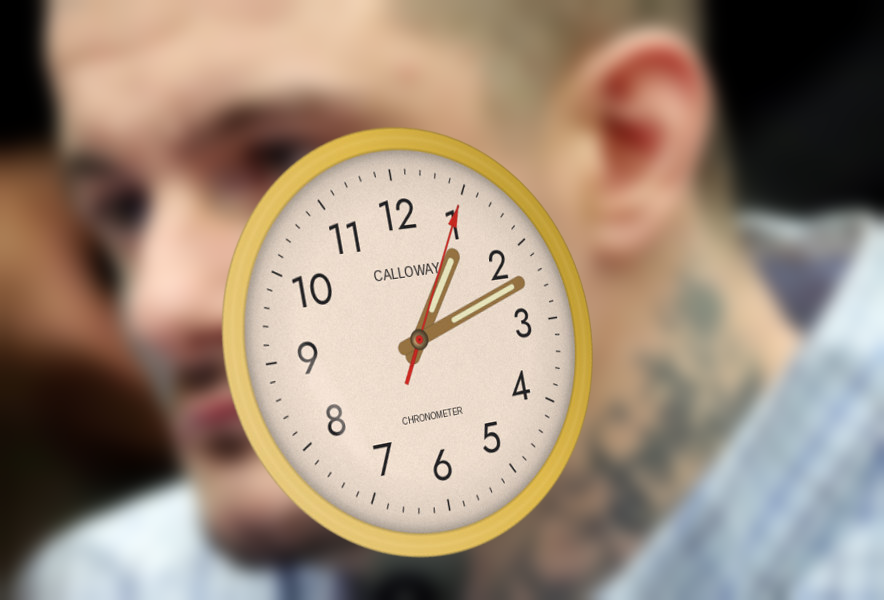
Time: {"hour": 1, "minute": 12, "second": 5}
